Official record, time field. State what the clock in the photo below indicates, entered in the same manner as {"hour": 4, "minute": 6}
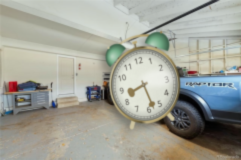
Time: {"hour": 8, "minute": 28}
